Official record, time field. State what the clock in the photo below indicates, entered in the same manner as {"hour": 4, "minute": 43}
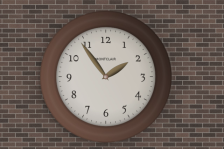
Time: {"hour": 1, "minute": 54}
